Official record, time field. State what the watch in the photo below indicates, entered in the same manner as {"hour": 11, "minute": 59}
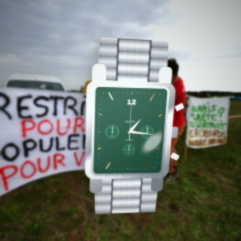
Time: {"hour": 1, "minute": 16}
